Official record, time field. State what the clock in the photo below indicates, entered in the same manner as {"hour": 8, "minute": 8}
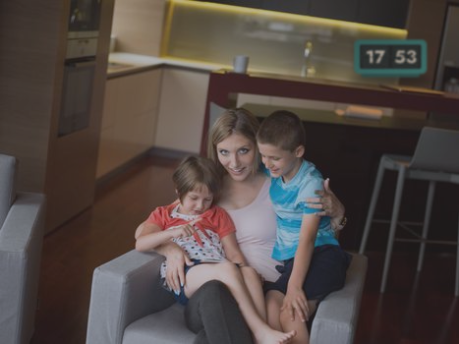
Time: {"hour": 17, "minute": 53}
